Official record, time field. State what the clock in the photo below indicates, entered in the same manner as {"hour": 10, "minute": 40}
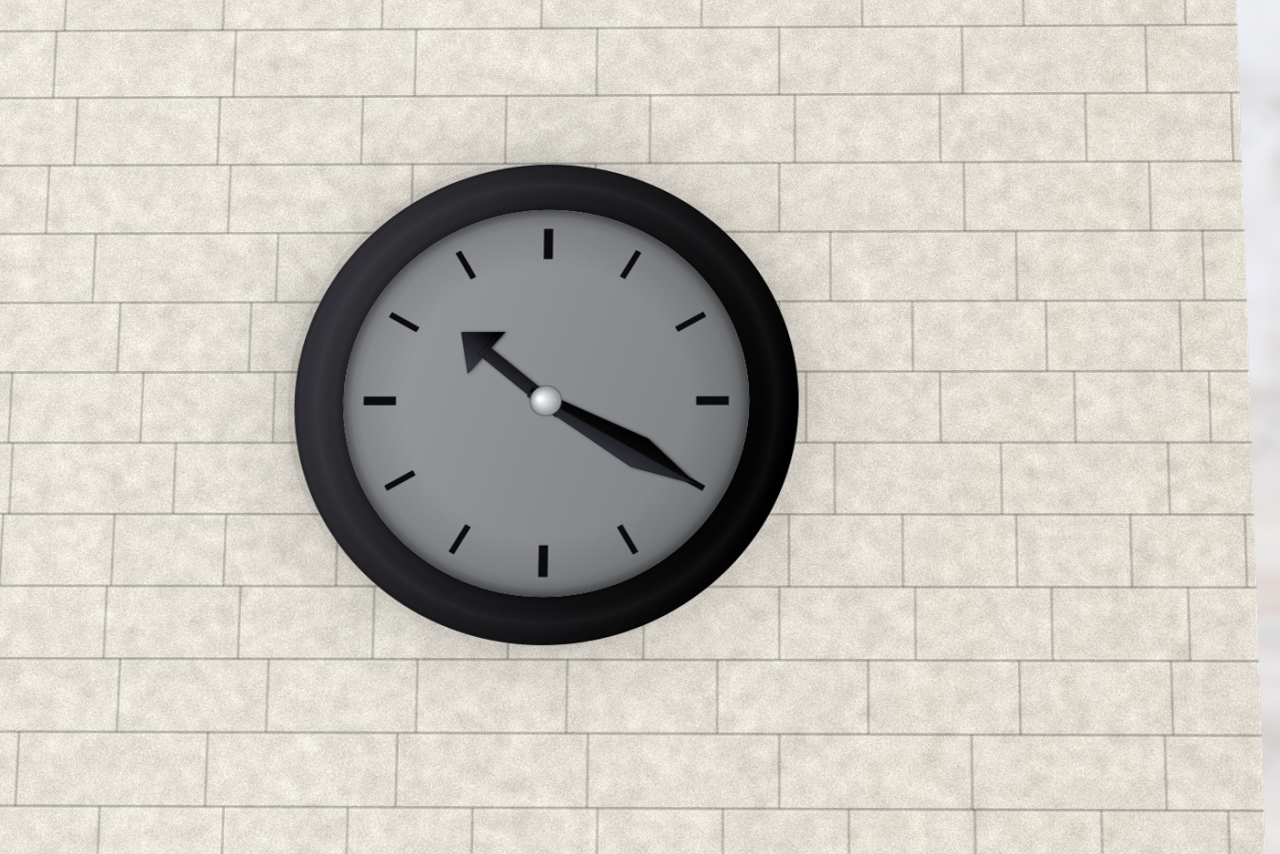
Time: {"hour": 10, "minute": 20}
